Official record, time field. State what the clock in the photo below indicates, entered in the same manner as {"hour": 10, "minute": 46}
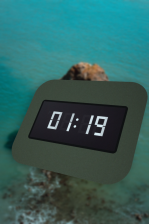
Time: {"hour": 1, "minute": 19}
